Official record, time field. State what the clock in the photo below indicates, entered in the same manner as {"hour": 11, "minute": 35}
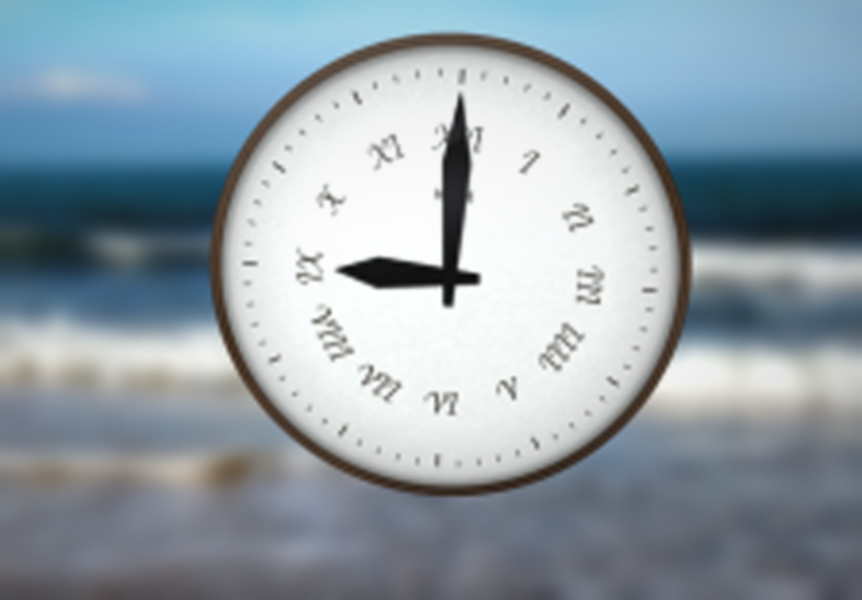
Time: {"hour": 9, "minute": 0}
